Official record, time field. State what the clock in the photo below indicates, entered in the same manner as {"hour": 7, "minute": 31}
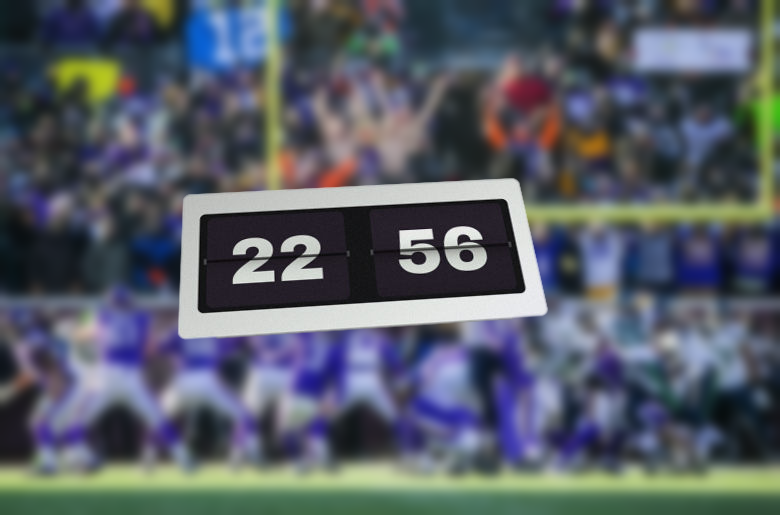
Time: {"hour": 22, "minute": 56}
